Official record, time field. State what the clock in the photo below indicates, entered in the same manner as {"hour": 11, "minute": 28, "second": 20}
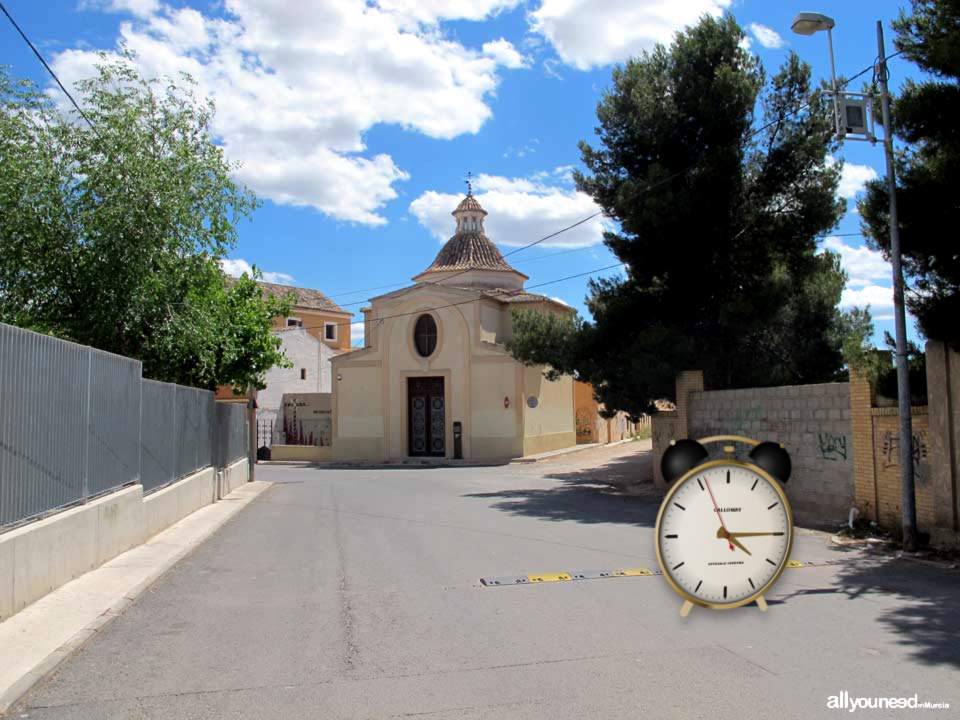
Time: {"hour": 4, "minute": 14, "second": 56}
